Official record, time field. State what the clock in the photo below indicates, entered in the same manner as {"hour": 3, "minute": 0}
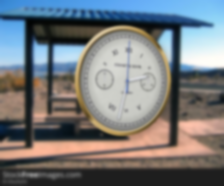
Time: {"hour": 2, "minute": 32}
